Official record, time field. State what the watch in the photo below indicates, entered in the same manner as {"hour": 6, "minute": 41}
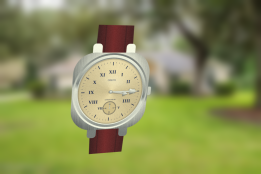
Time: {"hour": 3, "minute": 15}
